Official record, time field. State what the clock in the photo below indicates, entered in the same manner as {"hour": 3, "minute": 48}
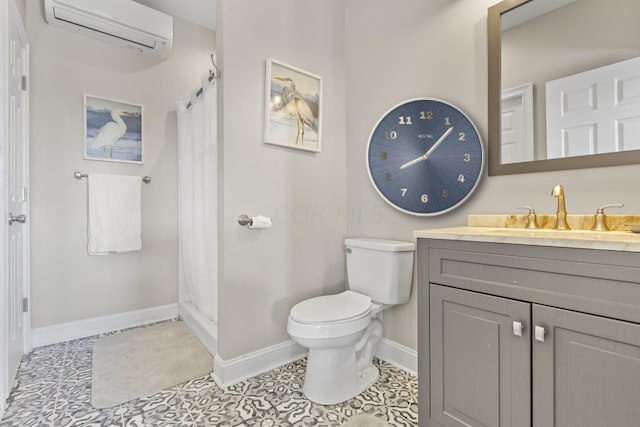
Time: {"hour": 8, "minute": 7}
